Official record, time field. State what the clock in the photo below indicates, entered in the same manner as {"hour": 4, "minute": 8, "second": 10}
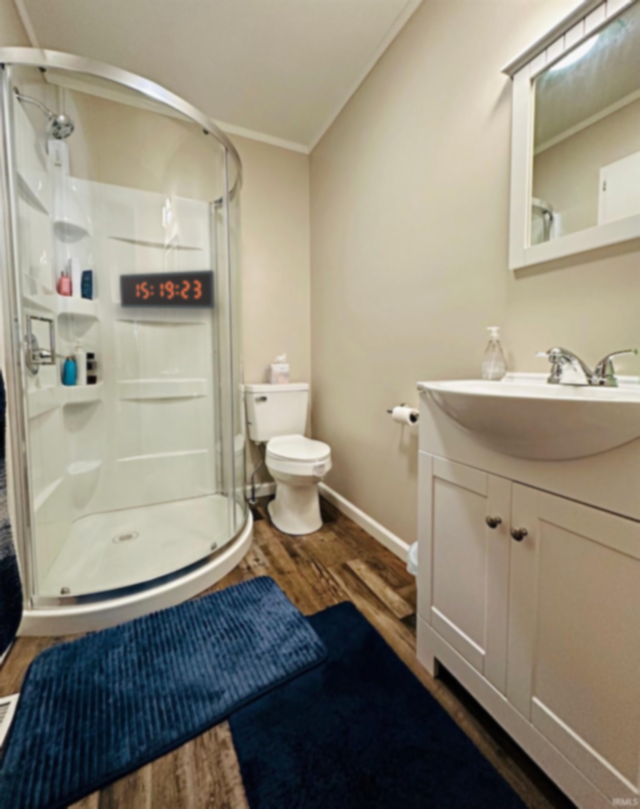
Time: {"hour": 15, "minute": 19, "second": 23}
